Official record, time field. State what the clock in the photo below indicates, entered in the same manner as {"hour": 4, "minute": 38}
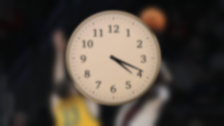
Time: {"hour": 4, "minute": 19}
